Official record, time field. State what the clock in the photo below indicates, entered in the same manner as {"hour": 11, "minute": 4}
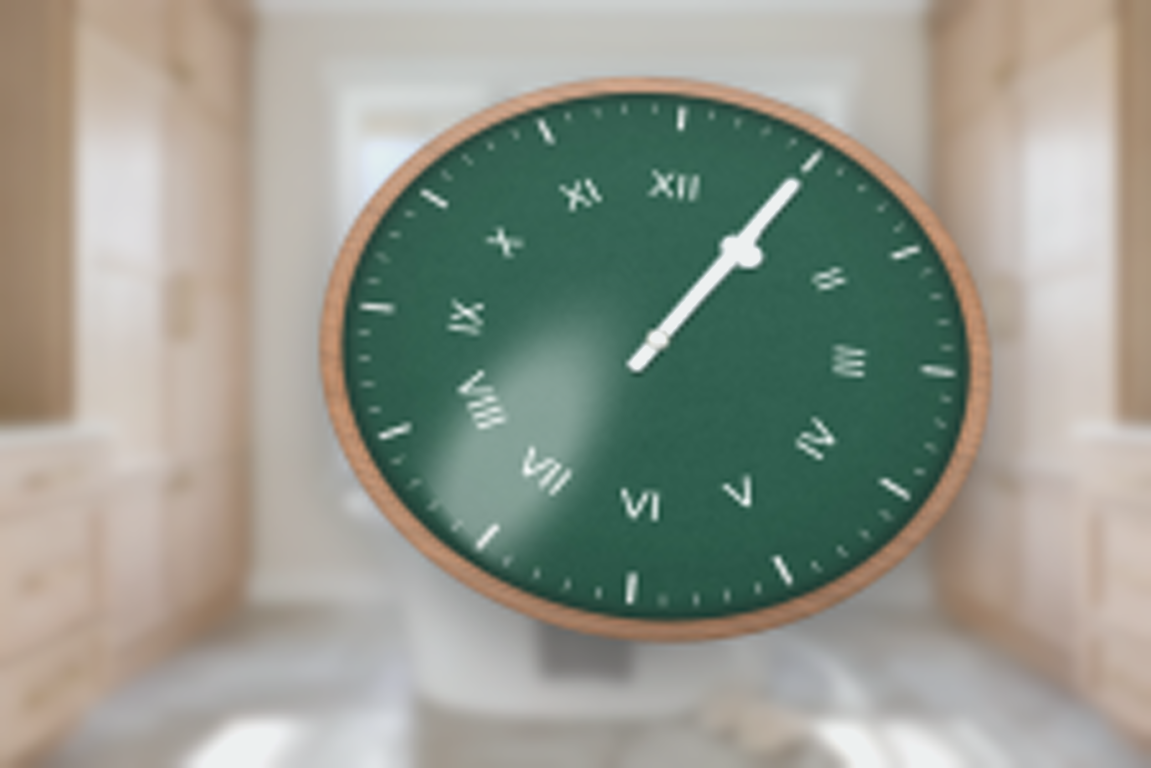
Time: {"hour": 1, "minute": 5}
